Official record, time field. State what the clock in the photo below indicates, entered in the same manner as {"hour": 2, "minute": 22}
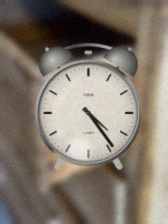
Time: {"hour": 4, "minute": 24}
